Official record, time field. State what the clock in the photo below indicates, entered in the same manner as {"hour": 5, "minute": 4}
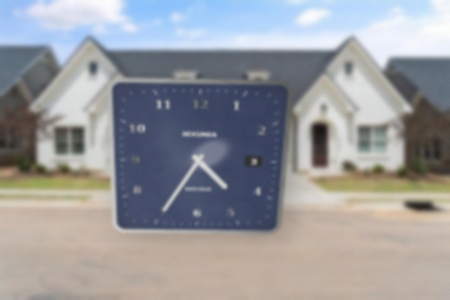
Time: {"hour": 4, "minute": 35}
